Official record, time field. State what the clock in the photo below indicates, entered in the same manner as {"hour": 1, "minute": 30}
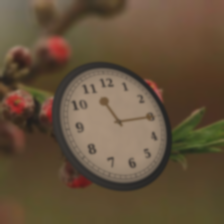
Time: {"hour": 11, "minute": 15}
